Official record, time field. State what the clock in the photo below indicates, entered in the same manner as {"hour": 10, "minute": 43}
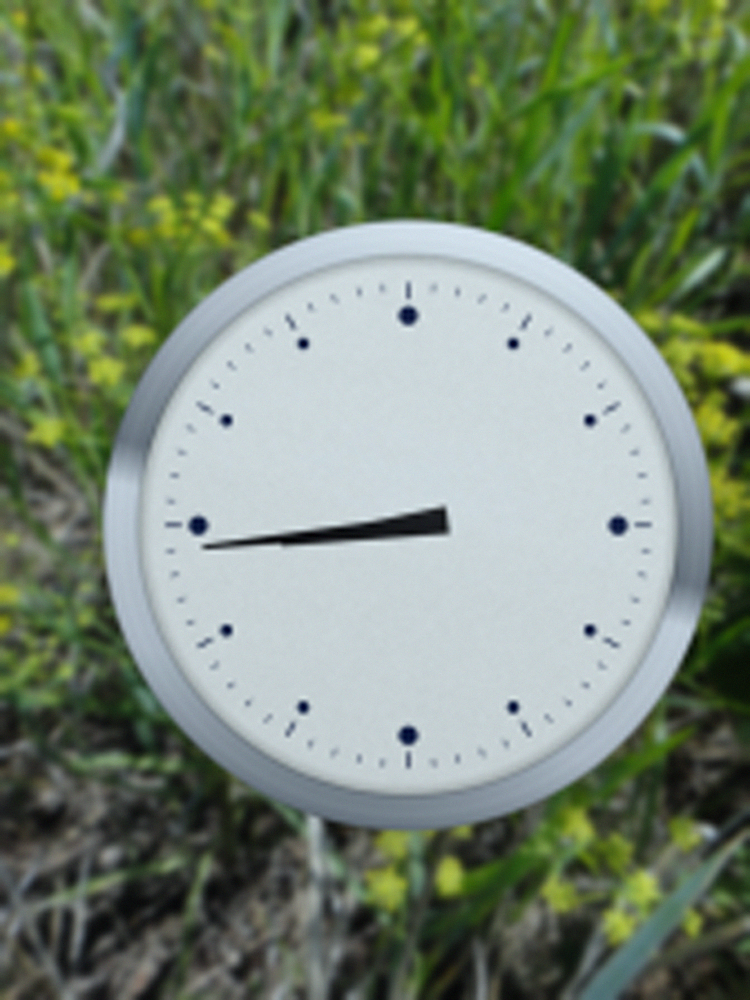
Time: {"hour": 8, "minute": 44}
